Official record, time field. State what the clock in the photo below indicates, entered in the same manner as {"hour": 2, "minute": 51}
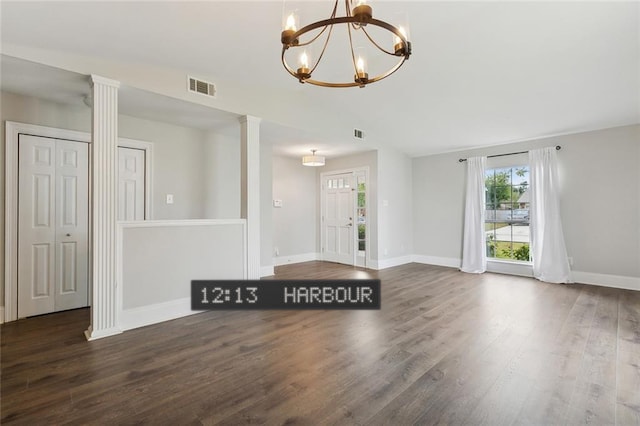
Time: {"hour": 12, "minute": 13}
